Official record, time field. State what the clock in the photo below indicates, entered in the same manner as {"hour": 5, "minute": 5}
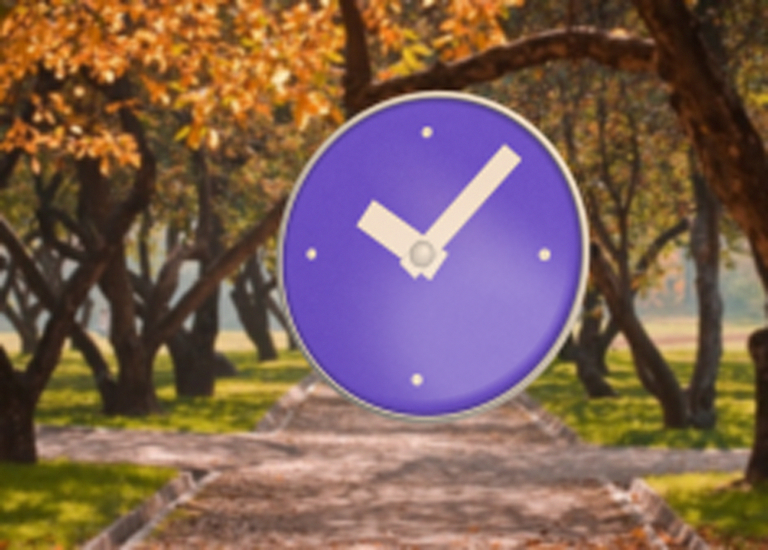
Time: {"hour": 10, "minute": 7}
